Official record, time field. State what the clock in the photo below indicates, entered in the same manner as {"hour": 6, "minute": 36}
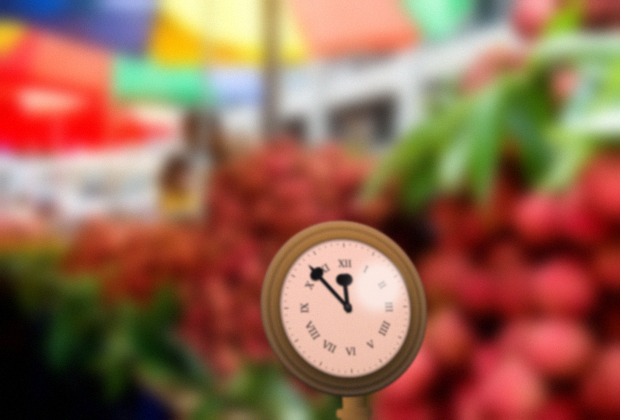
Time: {"hour": 11, "minute": 53}
